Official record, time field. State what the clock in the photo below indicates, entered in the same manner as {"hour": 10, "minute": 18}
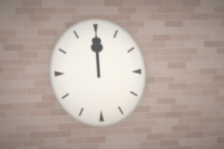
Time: {"hour": 12, "minute": 0}
